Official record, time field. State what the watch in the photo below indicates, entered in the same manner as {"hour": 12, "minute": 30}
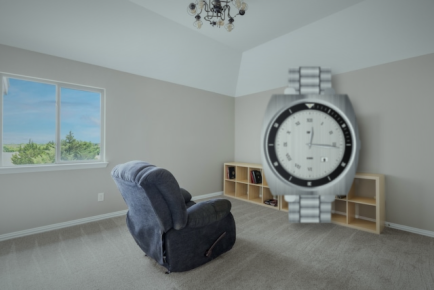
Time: {"hour": 12, "minute": 16}
